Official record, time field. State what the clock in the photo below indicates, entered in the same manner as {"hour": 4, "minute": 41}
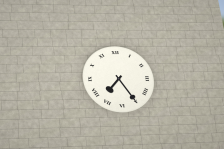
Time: {"hour": 7, "minute": 25}
